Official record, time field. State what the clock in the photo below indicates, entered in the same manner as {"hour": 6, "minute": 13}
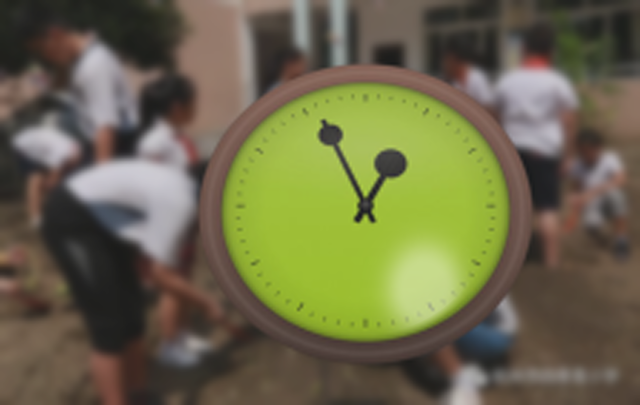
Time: {"hour": 12, "minute": 56}
